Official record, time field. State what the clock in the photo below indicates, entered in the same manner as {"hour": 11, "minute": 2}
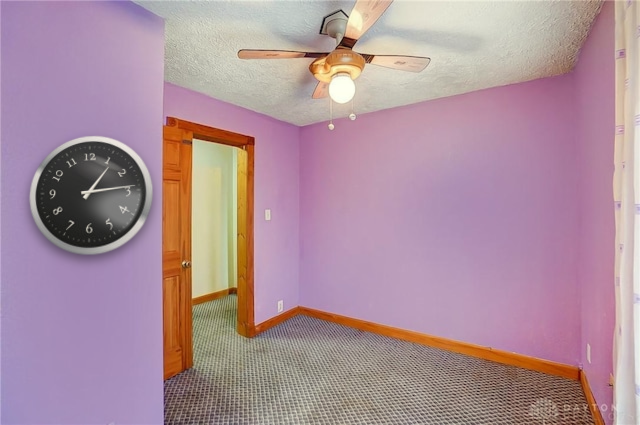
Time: {"hour": 1, "minute": 14}
